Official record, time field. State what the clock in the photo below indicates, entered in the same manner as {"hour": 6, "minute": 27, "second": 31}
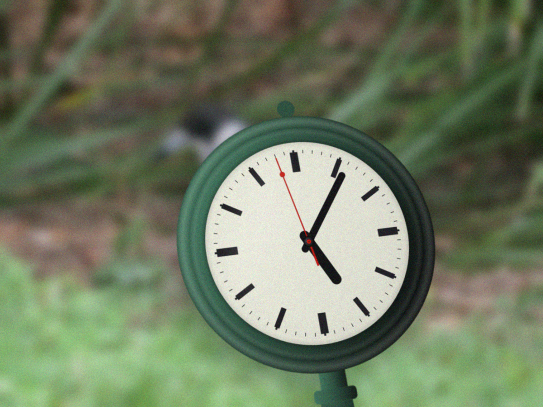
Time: {"hour": 5, "minute": 5, "second": 58}
